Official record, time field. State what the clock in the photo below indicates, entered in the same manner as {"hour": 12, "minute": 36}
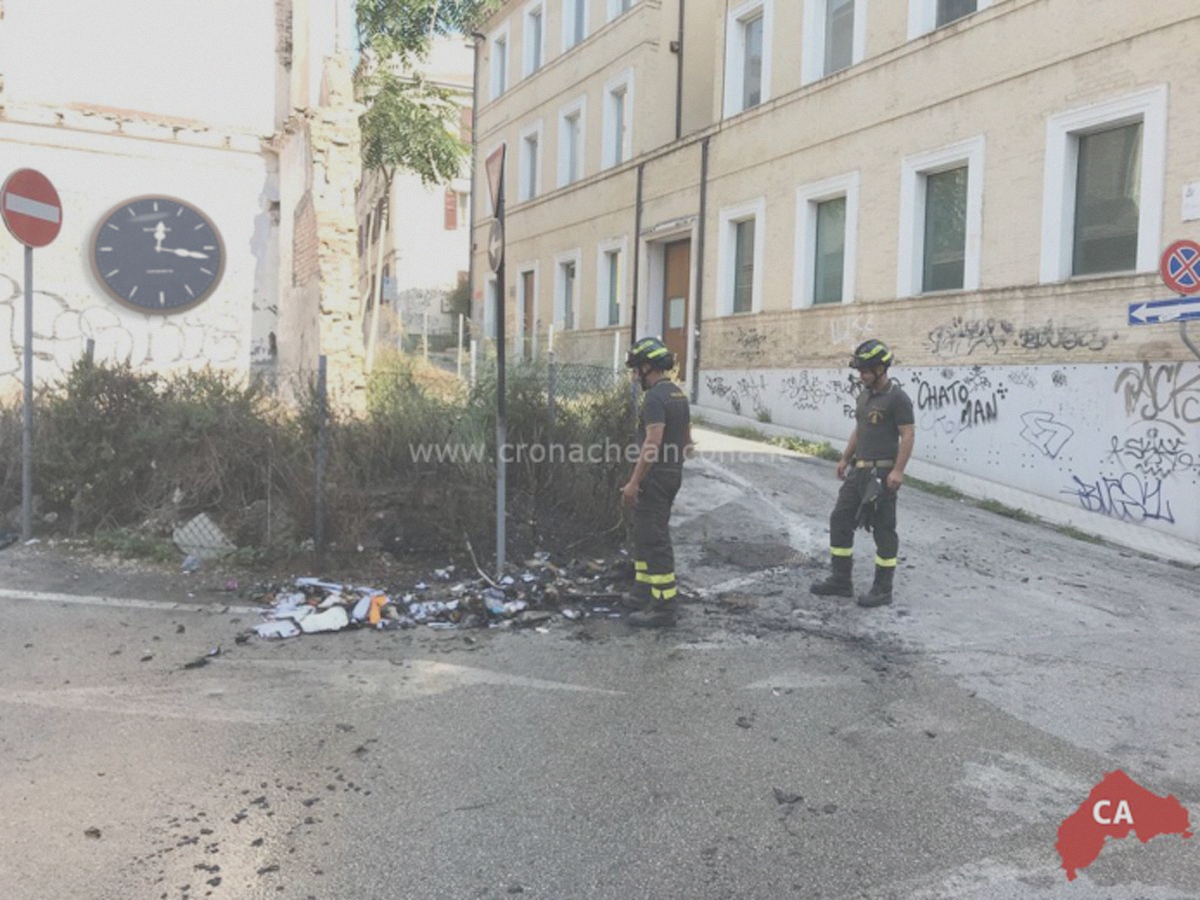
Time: {"hour": 12, "minute": 17}
